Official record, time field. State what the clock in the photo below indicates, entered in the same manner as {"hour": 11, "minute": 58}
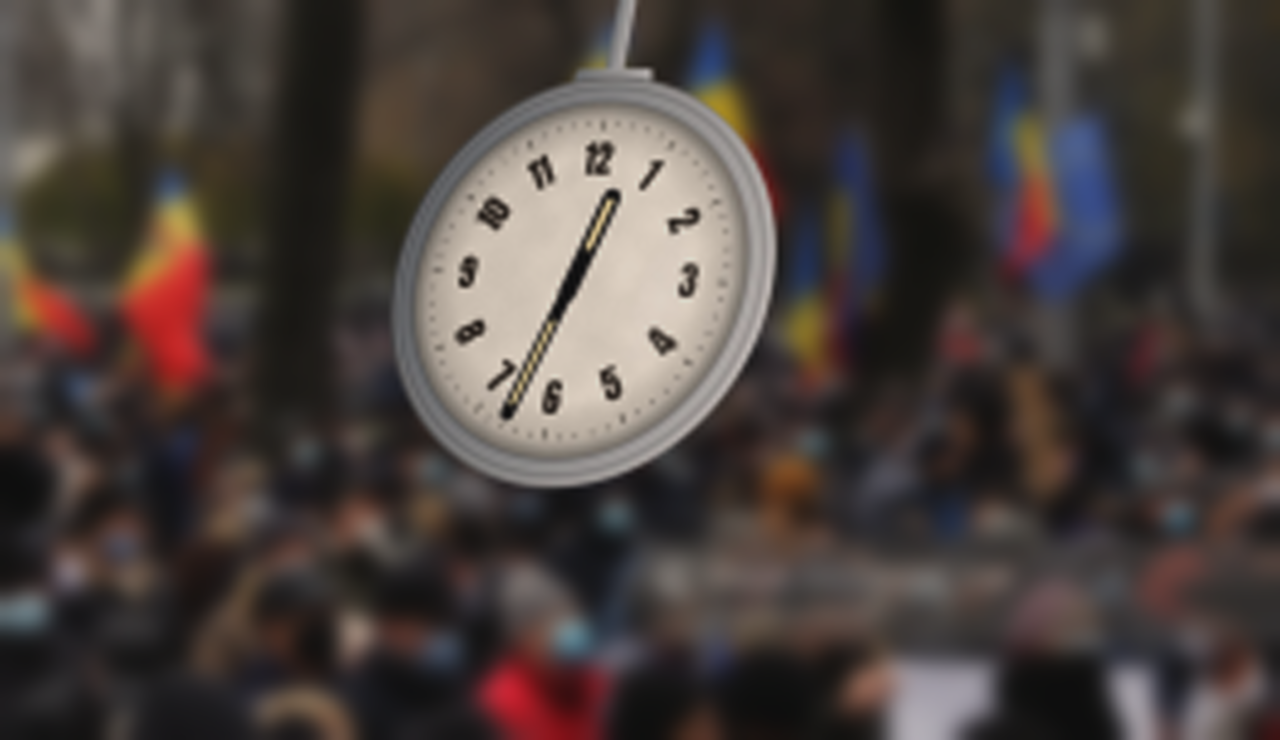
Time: {"hour": 12, "minute": 33}
